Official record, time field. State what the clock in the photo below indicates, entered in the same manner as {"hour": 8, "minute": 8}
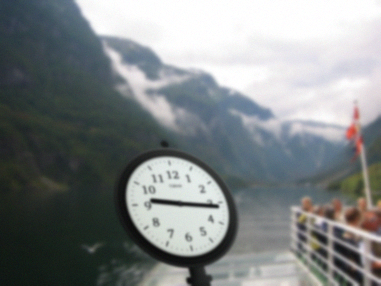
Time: {"hour": 9, "minute": 16}
